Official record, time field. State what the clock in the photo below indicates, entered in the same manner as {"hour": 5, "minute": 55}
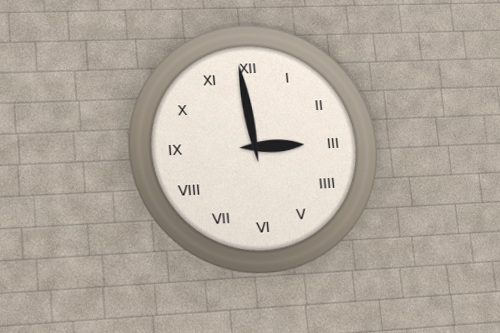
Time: {"hour": 2, "minute": 59}
